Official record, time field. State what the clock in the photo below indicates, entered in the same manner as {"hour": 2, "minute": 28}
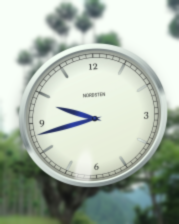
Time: {"hour": 9, "minute": 43}
